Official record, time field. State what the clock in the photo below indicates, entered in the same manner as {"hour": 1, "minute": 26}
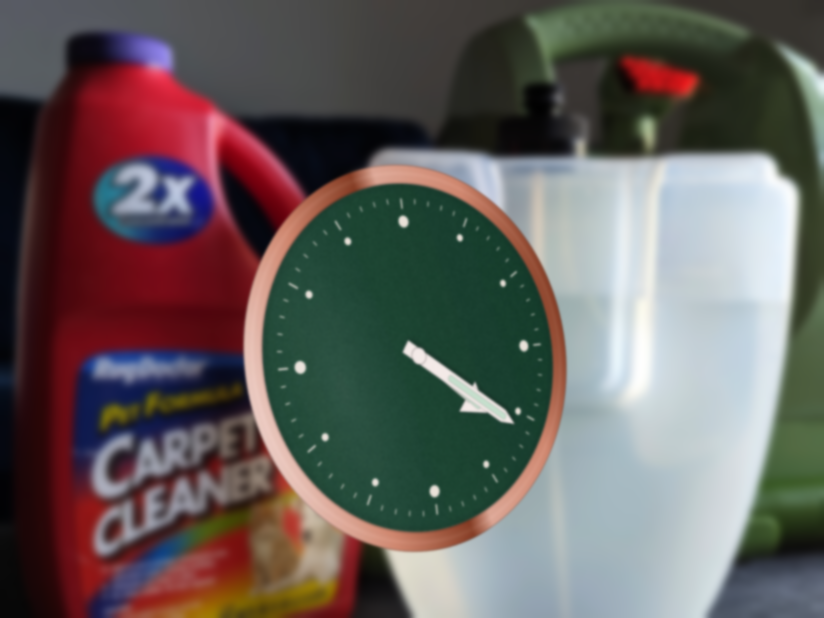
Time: {"hour": 4, "minute": 21}
